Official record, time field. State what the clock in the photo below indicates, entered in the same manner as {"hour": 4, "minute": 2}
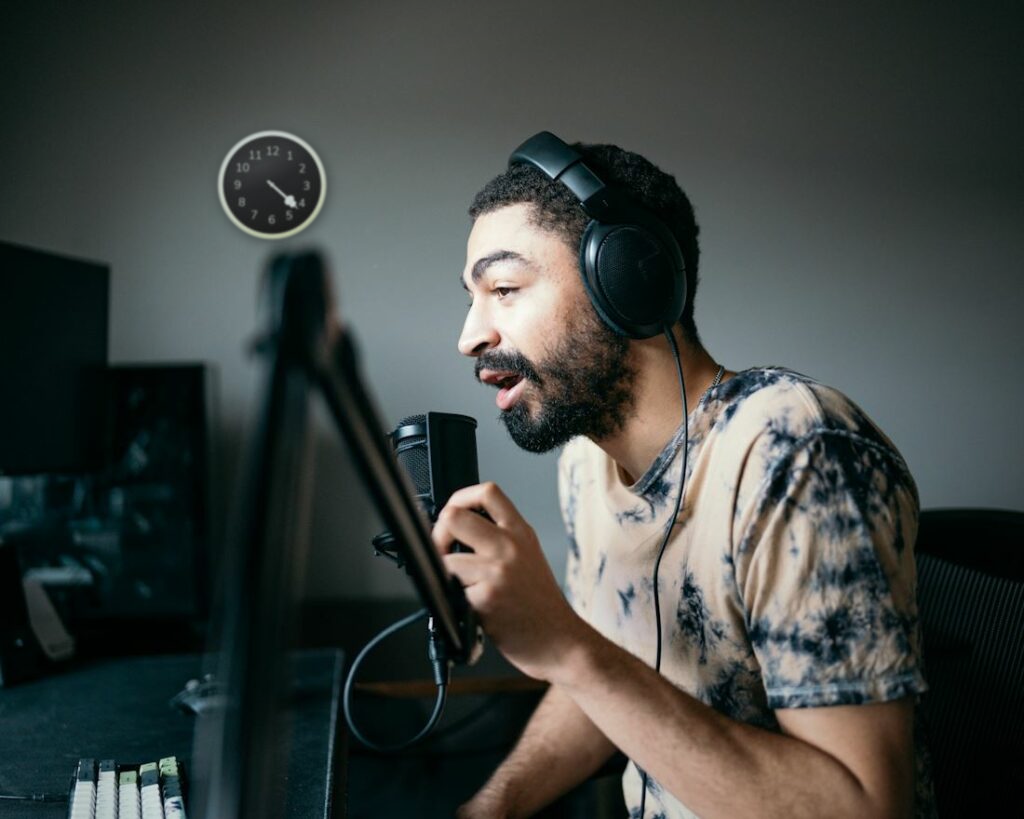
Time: {"hour": 4, "minute": 22}
